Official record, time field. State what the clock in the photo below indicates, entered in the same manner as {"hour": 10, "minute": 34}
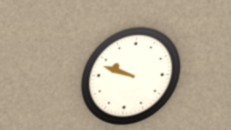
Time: {"hour": 9, "minute": 48}
